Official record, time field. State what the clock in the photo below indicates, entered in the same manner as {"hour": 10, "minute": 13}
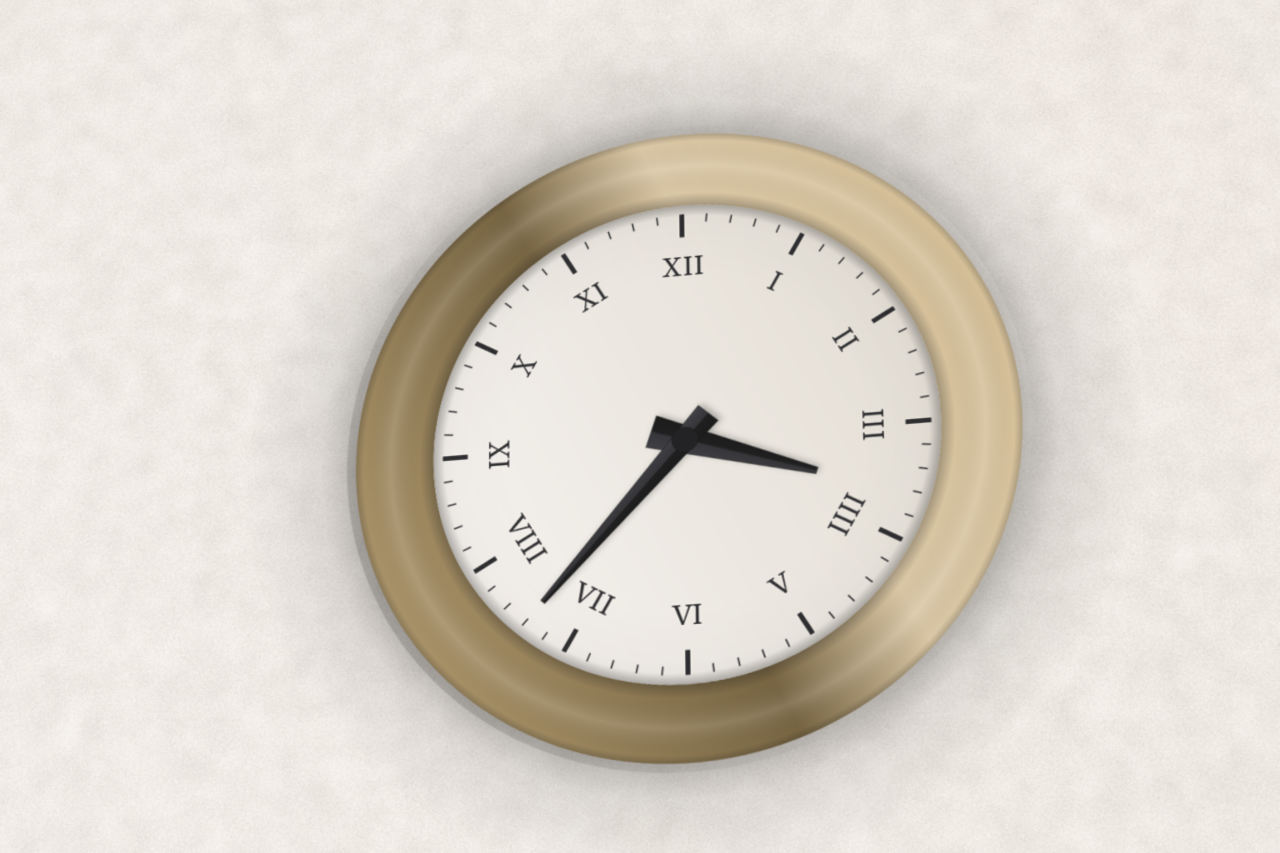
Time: {"hour": 3, "minute": 37}
